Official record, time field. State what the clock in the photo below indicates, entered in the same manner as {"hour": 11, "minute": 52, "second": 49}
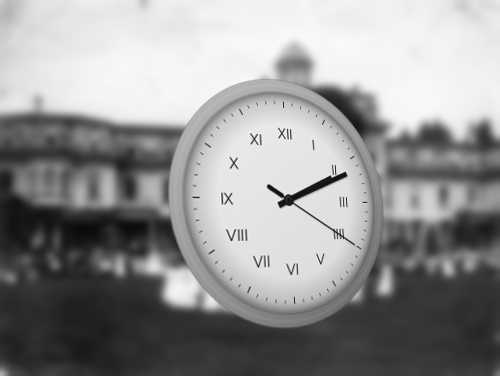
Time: {"hour": 2, "minute": 11, "second": 20}
